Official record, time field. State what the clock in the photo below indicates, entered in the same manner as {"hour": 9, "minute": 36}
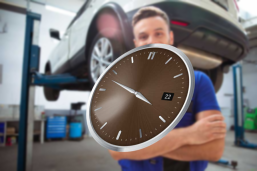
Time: {"hour": 3, "minute": 48}
